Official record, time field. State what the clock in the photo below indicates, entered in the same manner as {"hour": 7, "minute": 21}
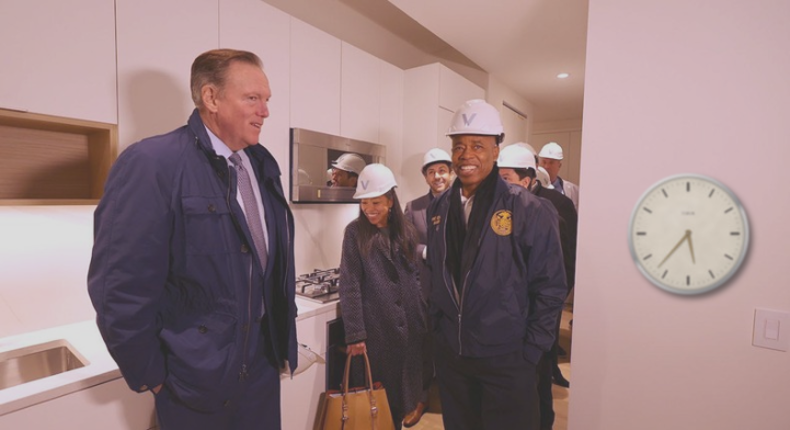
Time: {"hour": 5, "minute": 37}
